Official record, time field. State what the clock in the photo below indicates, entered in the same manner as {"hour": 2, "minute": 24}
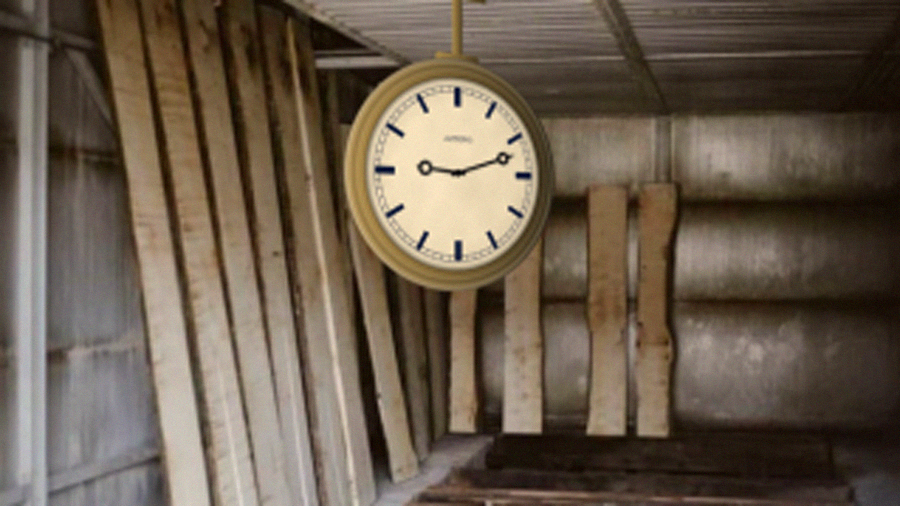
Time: {"hour": 9, "minute": 12}
